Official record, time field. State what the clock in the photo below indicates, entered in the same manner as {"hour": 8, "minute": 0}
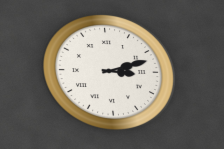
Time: {"hour": 3, "minute": 12}
